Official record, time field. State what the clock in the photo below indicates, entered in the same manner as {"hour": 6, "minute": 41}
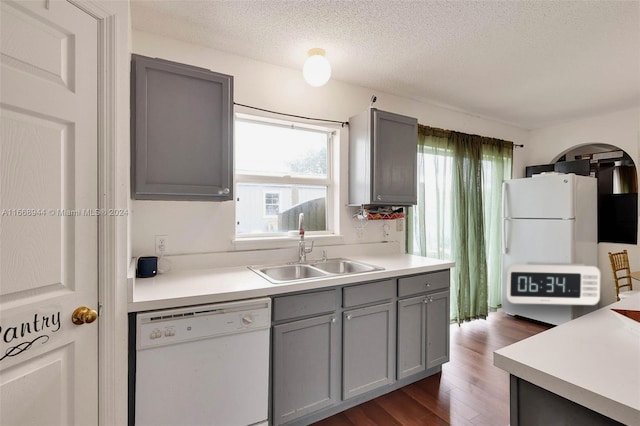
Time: {"hour": 6, "minute": 34}
